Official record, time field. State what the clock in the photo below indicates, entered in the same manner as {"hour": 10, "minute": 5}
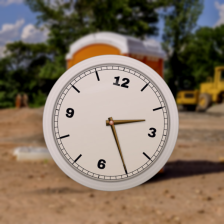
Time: {"hour": 2, "minute": 25}
